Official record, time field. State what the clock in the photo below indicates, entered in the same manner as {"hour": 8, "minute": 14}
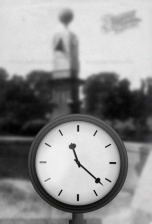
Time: {"hour": 11, "minute": 22}
